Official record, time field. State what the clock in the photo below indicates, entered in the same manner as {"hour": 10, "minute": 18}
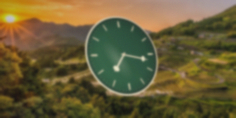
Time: {"hour": 7, "minute": 17}
